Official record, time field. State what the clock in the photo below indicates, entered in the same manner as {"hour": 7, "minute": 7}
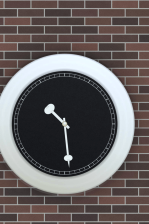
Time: {"hour": 10, "minute": 29}
